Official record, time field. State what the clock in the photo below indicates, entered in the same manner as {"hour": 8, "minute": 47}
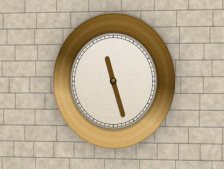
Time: {"hour": 11, "minute": 27}
